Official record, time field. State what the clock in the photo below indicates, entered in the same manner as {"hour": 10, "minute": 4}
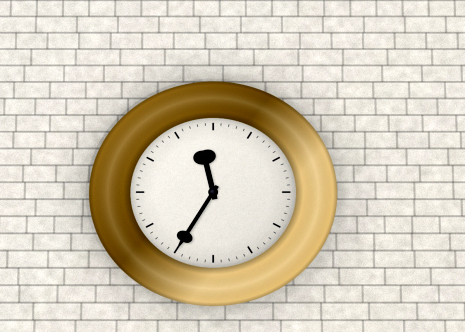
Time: {"hour": 11, "minute": 35}
